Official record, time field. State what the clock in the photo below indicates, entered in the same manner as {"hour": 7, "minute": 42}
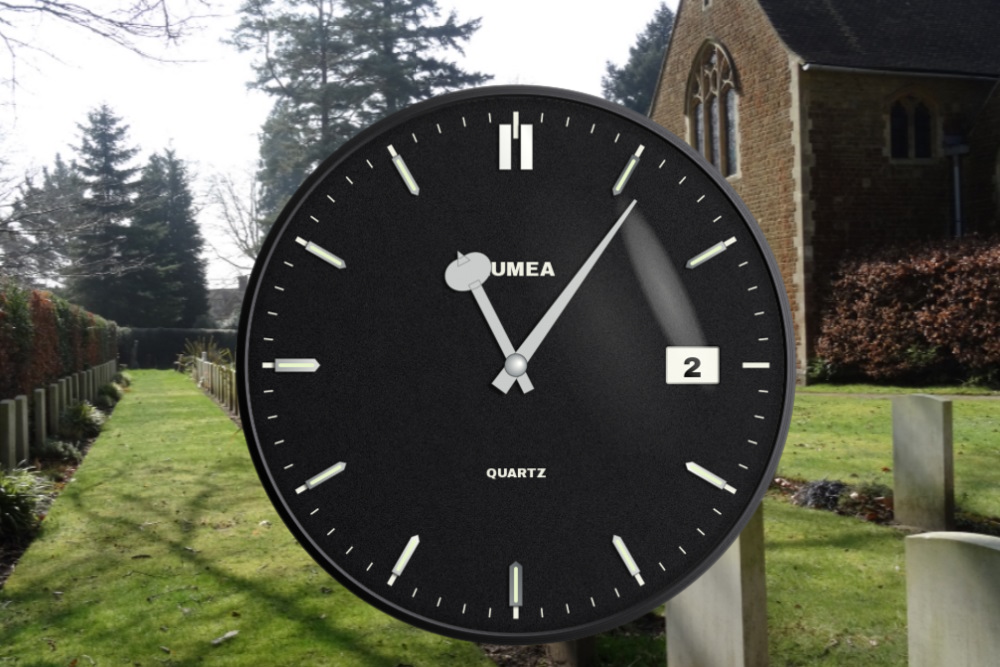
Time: {"hour": 11, "minute": 6}
